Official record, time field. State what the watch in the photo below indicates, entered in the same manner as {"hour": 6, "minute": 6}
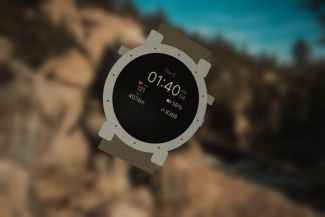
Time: {"hour": 1, "minute": 40}
